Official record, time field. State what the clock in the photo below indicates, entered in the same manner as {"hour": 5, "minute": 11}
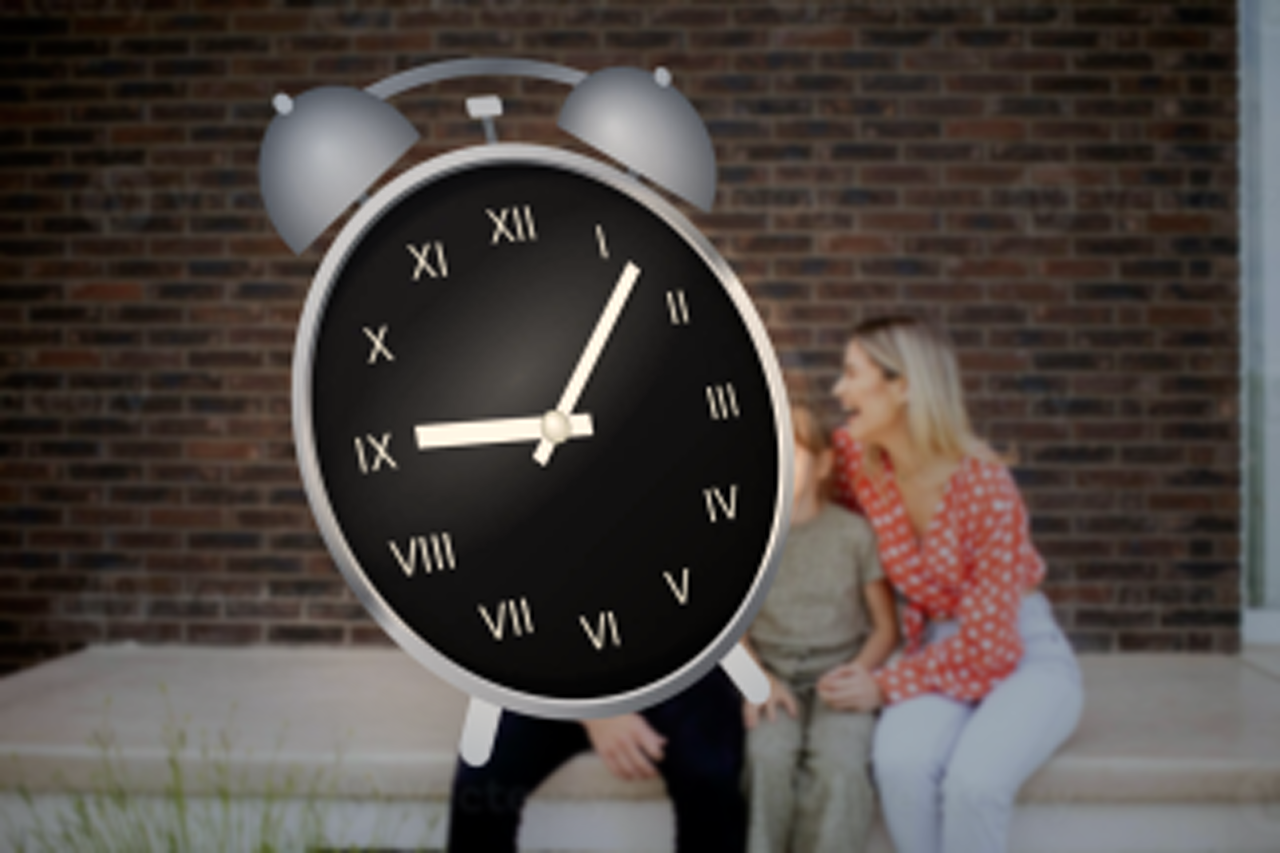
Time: {"hour": 9, "minute": 7}
